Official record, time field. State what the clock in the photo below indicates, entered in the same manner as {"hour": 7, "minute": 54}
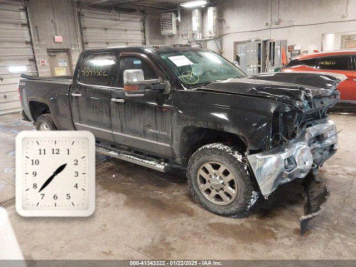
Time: {"hour": 1, "minute": 37}
